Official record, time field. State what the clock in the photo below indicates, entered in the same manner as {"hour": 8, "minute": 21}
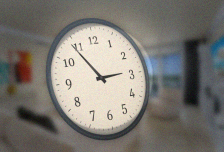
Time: {"hour": 2, "minute": 54}
